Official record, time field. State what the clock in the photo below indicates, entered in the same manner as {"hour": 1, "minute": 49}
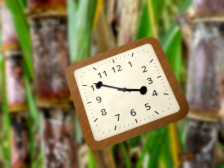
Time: {"hour": 3, "minute": 51}
